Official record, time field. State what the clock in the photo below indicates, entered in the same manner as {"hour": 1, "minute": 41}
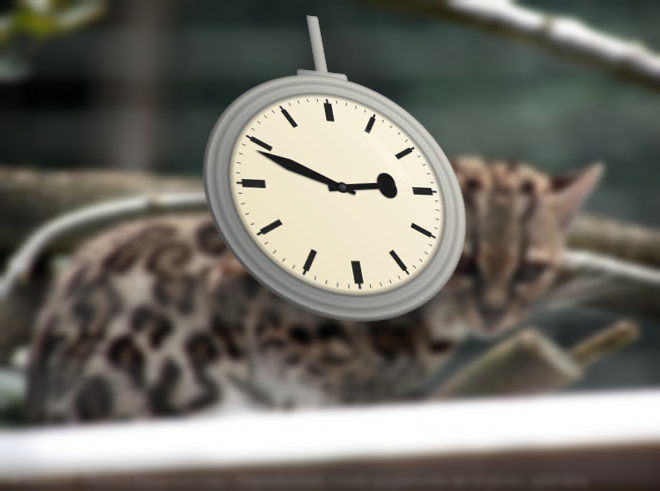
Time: {"hour": 2, "minute": 49}
